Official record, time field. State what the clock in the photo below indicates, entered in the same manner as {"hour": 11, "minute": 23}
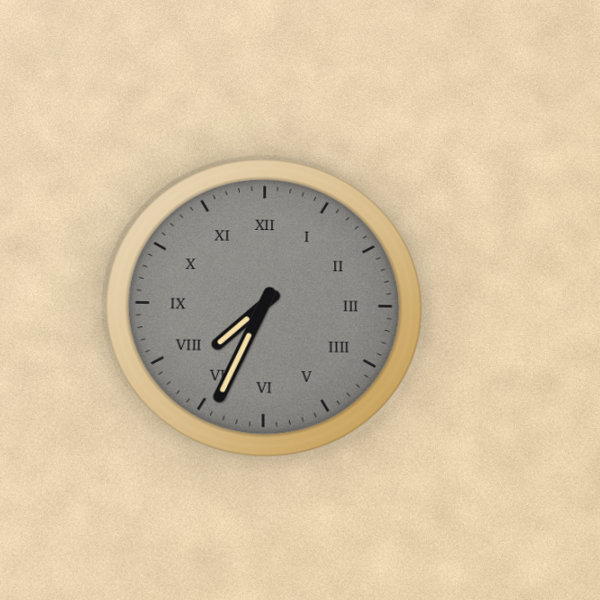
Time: {"hour": 7, "minute": 34}
